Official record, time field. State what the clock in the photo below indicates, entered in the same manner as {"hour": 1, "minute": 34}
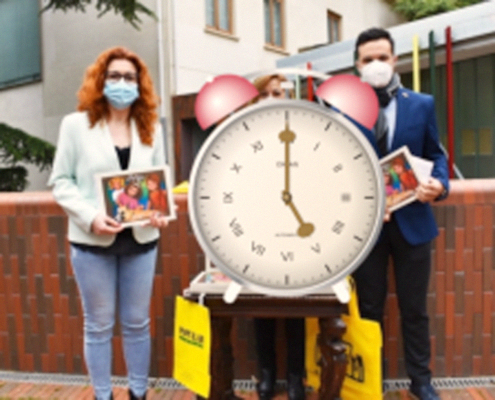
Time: {"hour": 5, "minute": 0}
